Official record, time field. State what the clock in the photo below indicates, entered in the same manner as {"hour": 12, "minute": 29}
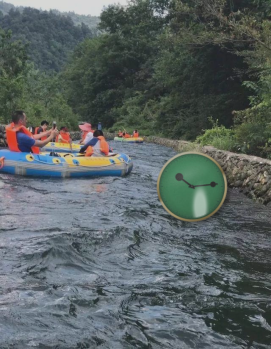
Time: {"hour": 10, "minute": 14}
